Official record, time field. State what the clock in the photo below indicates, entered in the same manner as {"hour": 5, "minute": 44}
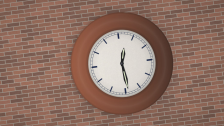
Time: {"hour": 12, "minute": 29}
